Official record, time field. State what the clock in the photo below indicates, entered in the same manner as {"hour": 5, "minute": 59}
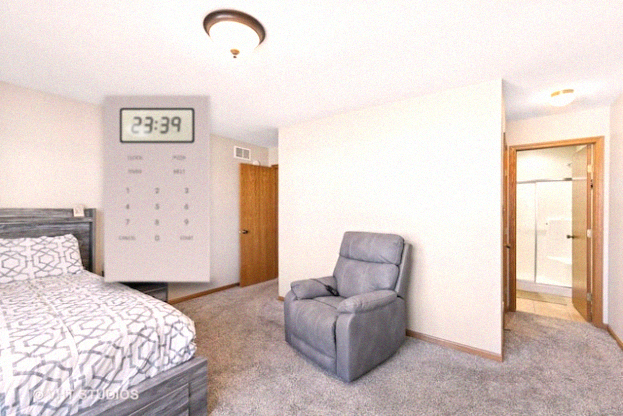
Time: {"hour": 23, "minute": 39}
